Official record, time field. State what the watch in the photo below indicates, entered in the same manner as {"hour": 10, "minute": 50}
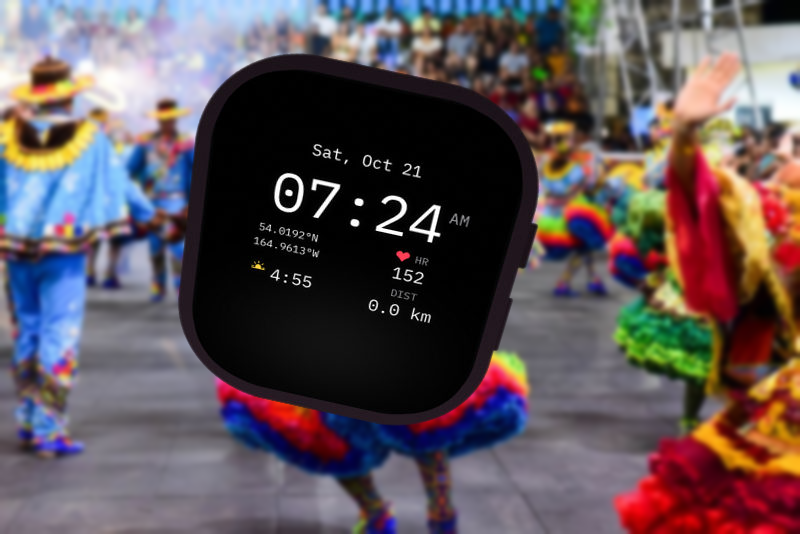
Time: {"hour": 7, "minute": 24}
